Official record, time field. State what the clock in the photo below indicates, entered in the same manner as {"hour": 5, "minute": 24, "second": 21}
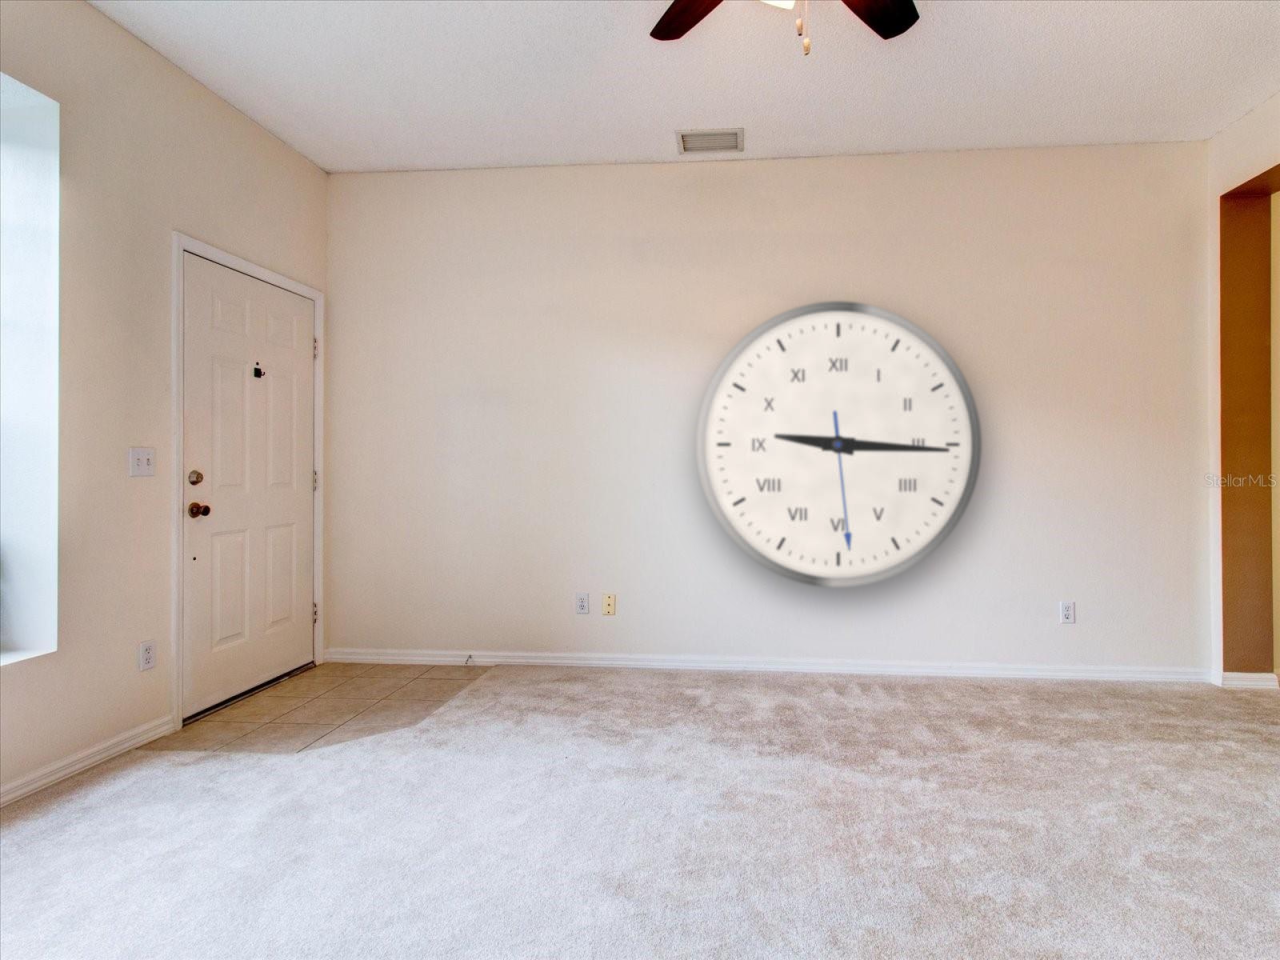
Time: {"hour": 9, "minute": 15, "second": 29}
